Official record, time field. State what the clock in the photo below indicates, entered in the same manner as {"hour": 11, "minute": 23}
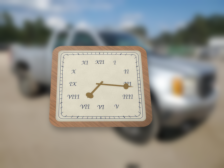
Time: {"hour": 7, "minute": 16}
